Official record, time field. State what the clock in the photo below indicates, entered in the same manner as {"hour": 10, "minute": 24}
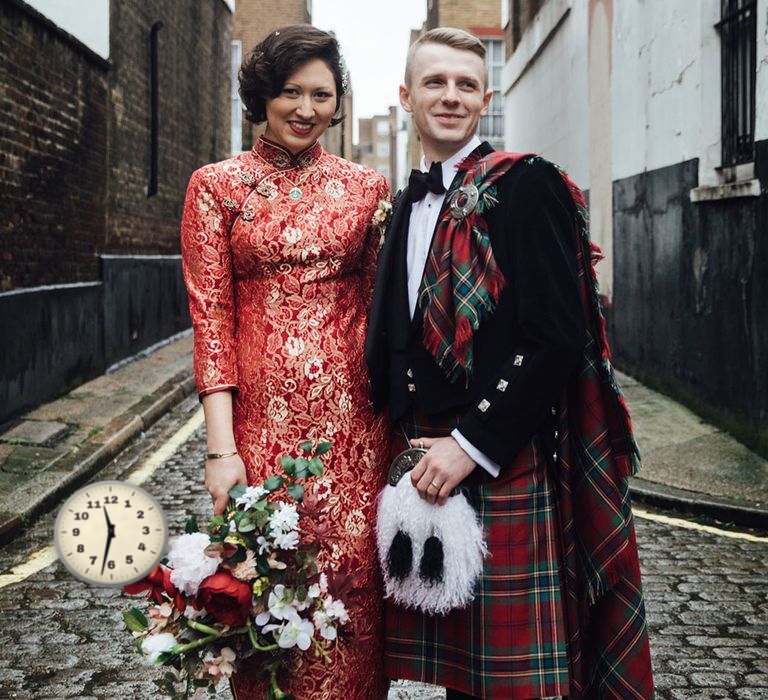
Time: {"hour": 11, "minute": 32}
